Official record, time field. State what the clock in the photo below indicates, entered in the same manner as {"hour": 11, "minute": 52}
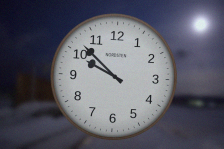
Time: {"hour": 9, "minute": 52}
